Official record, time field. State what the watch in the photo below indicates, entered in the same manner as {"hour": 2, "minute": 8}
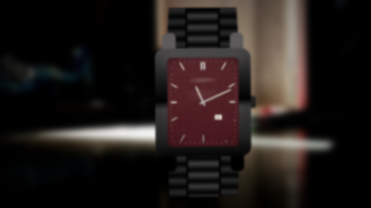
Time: {"hour": 11, "minute": 11}
